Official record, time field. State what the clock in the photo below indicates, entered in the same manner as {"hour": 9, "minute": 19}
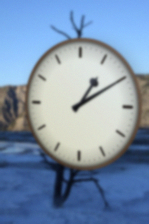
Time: {"hour": 1, "minute": 10}
